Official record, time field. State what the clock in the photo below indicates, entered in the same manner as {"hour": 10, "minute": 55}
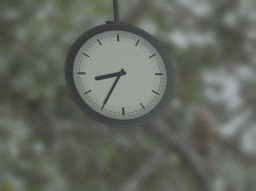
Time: {"hour": 8, "minute": 35}
